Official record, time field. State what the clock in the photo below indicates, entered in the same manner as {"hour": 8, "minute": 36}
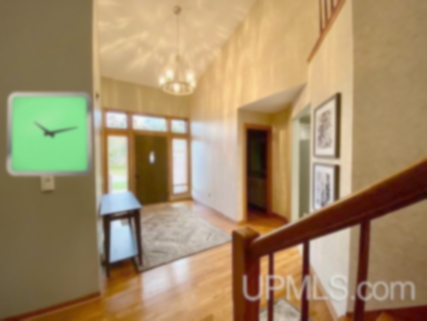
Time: {"hour": 10, "minute": 13}
